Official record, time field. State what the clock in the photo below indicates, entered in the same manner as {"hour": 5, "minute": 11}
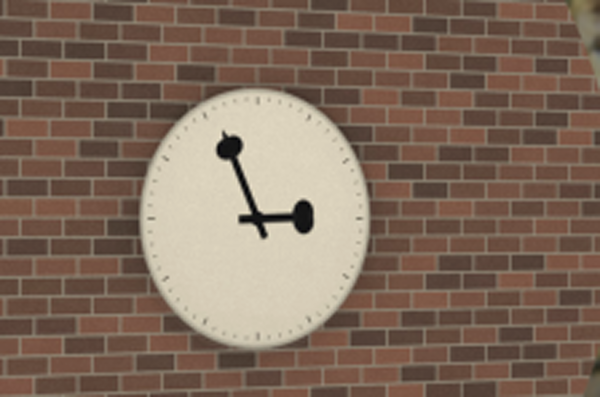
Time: {"hour": 2, "minute": 56}
